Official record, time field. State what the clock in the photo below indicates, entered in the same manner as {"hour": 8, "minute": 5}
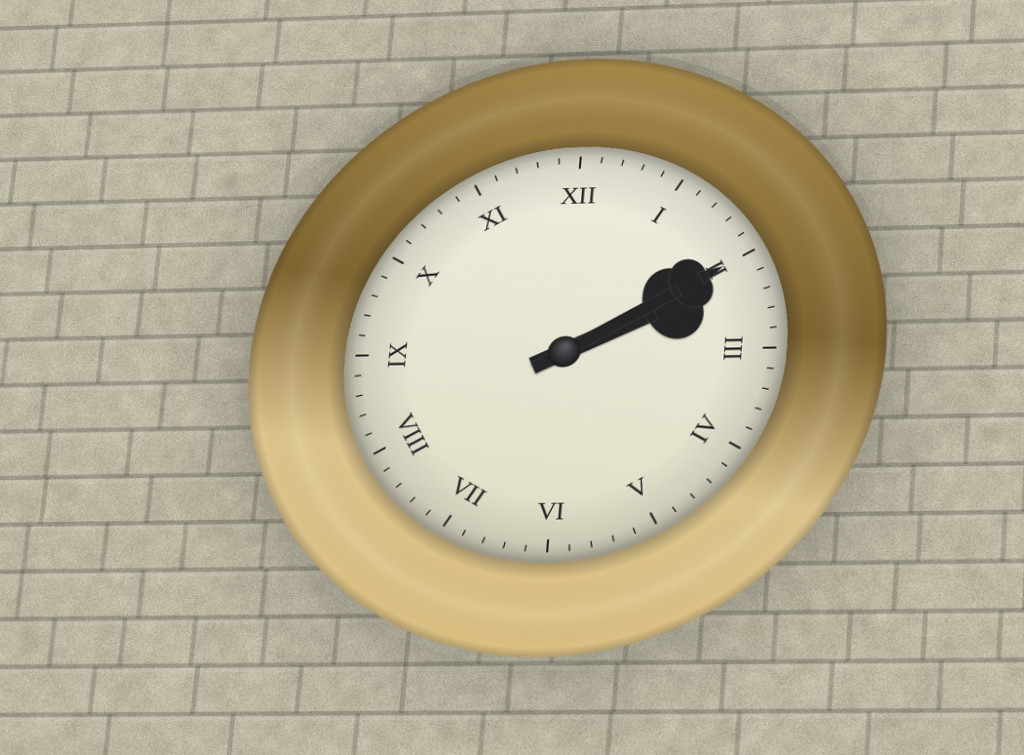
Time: {"hour": 2, "minute": 10}
